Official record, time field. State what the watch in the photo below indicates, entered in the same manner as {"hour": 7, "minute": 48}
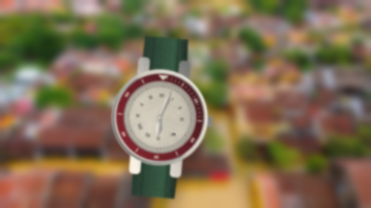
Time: {"hour": 6, "minute": 3}
